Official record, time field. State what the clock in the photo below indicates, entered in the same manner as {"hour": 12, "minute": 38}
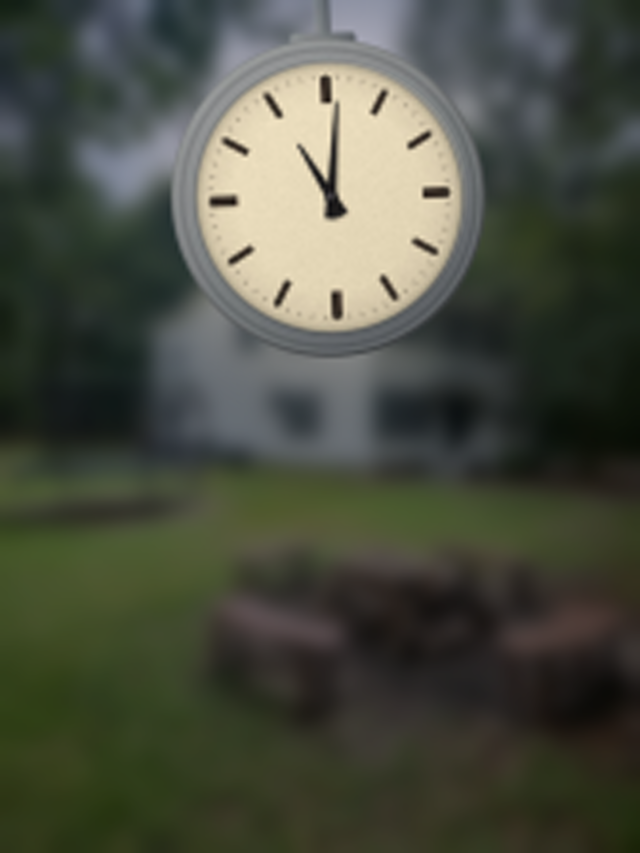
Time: {"hour": 11, "minute": 1}
